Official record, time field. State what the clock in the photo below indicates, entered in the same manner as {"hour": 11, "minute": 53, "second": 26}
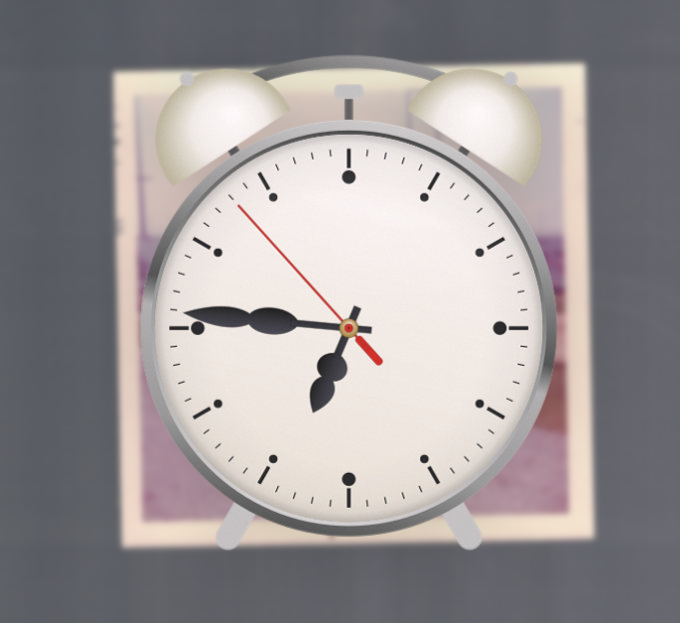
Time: {"hour": 6, "minute": 45, "second": 53}
